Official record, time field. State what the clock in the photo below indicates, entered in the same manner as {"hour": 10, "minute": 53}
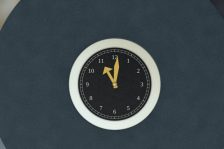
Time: {"hour": 11, "minute": 1}
